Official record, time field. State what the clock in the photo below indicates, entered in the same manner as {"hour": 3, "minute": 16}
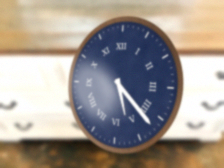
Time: {"hour": 5, "minute": 22}
